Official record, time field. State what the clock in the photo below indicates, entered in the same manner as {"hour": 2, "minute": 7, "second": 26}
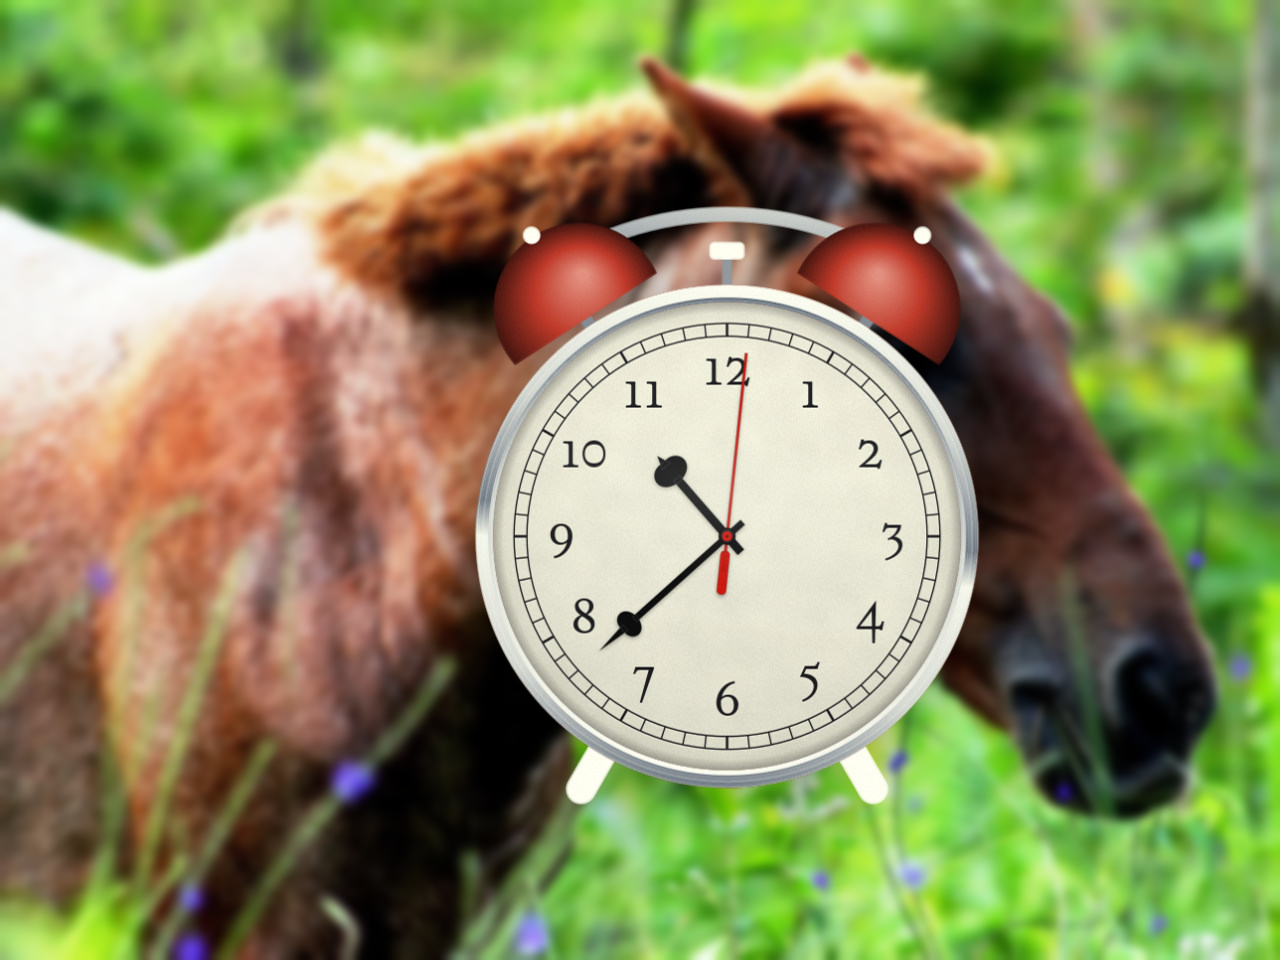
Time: {"hour": 10, "minute": 38, "second": 1}
